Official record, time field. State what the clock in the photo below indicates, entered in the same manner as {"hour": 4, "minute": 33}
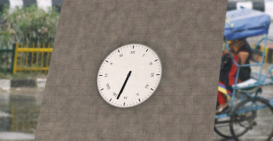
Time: {"hour": 6, "minute": 33}
